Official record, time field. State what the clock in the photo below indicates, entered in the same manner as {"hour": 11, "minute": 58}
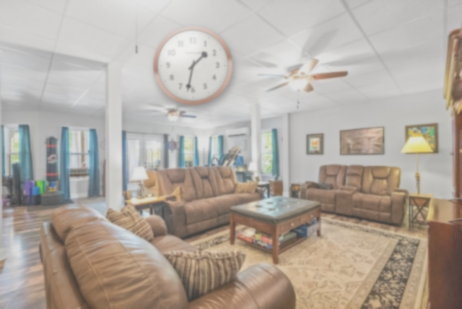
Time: {"hour": 1, "minute": 32}
